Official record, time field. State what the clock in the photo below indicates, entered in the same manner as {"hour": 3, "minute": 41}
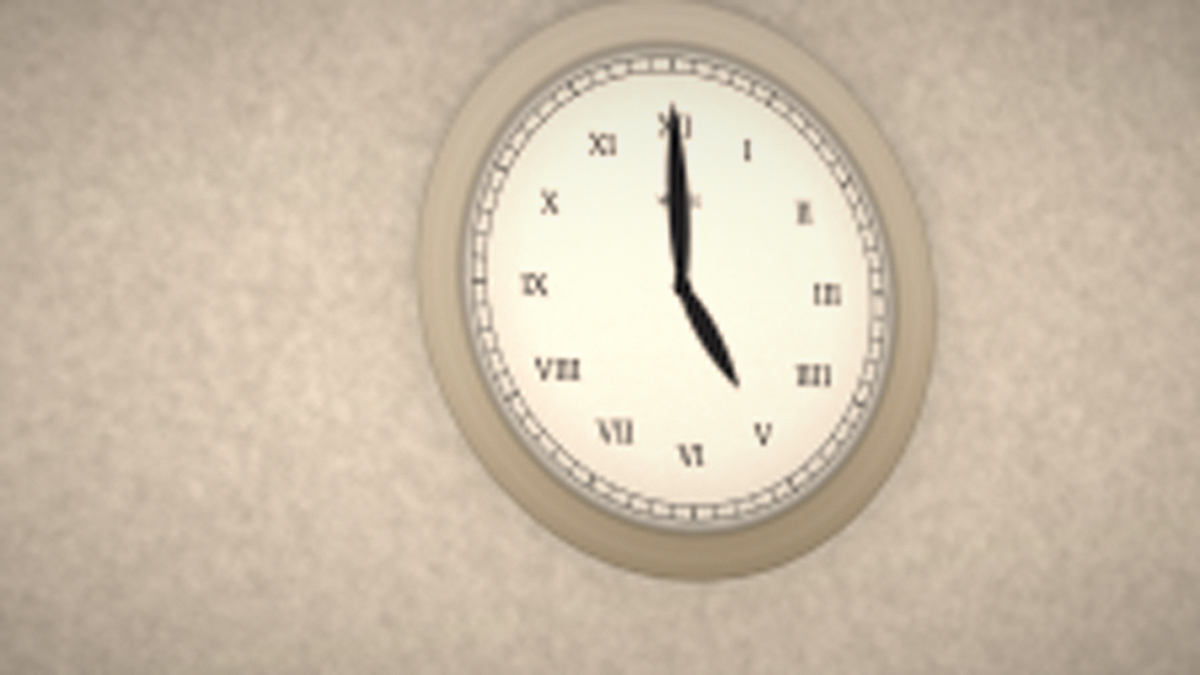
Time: {"hour": 5, "minute": 0}
